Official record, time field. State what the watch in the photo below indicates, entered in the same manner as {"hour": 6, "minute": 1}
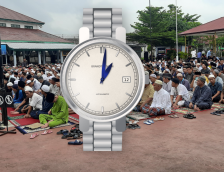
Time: {"hour": 1, "minute": 1}
